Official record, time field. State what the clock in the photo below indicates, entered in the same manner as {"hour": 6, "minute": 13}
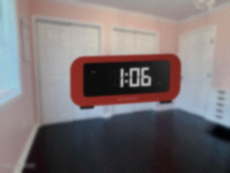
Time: {"hour": 1, "minute": 6}
